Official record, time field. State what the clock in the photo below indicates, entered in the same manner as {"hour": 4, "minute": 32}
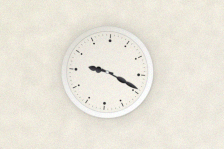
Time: {"hour": 9, "minute": 19}
